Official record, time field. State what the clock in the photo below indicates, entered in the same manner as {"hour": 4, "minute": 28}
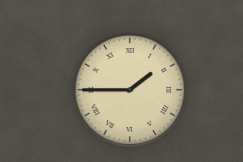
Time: {"hour": 1, "minute": 45}
